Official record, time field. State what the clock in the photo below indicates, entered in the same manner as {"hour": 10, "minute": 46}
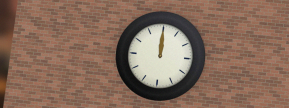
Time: {"hour": 12, "minute": 0}
